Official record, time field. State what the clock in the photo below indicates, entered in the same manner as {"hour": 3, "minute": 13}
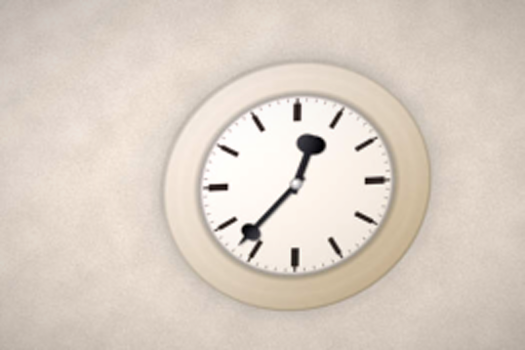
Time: {"hour": 12, "minute": 37}
